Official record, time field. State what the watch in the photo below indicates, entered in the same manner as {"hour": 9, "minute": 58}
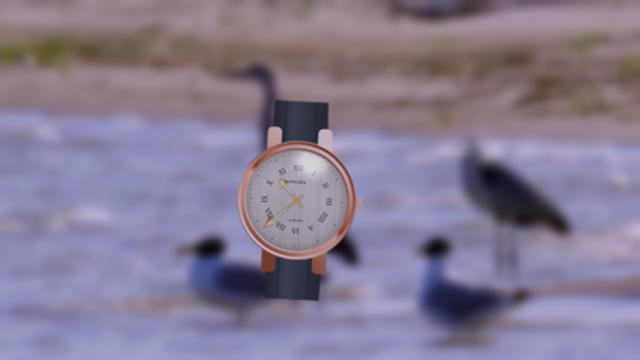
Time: {"hour": 10, "minute": 38}
